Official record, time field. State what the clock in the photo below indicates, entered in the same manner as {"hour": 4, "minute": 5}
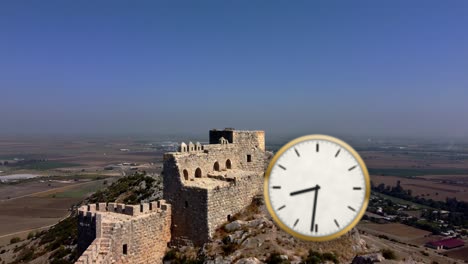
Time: {"hour": 8, "minute": 31}
